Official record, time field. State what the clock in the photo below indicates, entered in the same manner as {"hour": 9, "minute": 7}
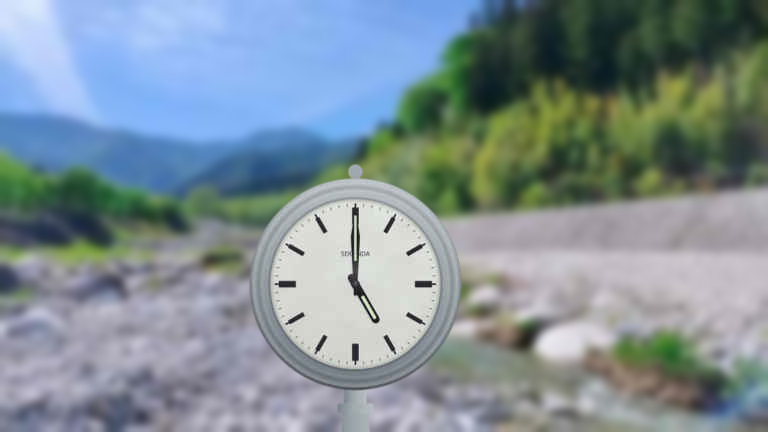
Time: {"hour": 5, "minute": 0}
